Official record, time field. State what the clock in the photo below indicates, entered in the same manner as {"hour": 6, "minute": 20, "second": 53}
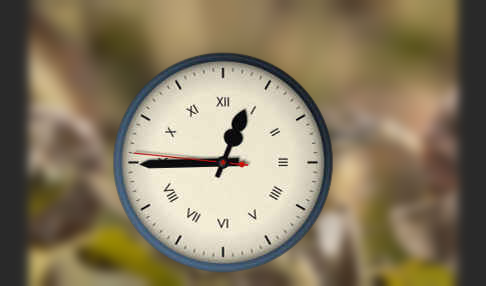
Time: {"hour": 12, "minute": 44, "second": 46}
